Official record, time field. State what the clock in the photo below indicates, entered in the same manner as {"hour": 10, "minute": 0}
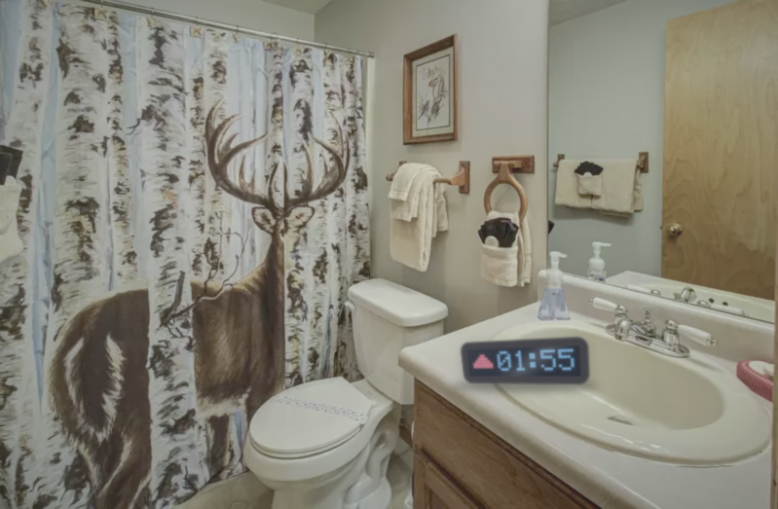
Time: {"hour": 1, "minute": 55}
